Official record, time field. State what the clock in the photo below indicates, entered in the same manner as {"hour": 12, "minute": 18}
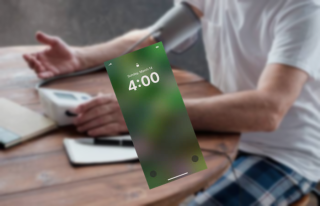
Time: {"hour": 4, "minute": 0}
